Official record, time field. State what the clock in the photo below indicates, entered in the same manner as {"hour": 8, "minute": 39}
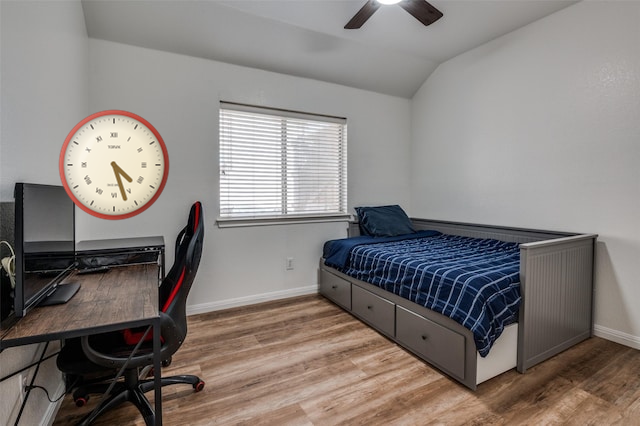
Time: {"hour": 4, "minute": 27}
